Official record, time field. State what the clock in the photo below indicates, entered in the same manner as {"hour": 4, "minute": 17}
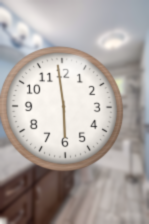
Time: {"hour": 5, "minute": 59}
